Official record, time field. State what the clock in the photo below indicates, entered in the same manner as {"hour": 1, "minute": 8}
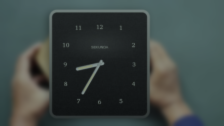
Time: {"hour": 8, "minute": 35}
